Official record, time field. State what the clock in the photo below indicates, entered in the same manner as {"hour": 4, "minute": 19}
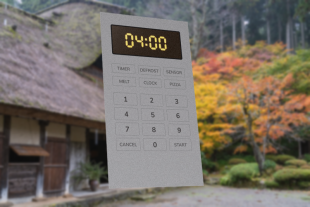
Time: {"hour": 4, "minute": 0}
